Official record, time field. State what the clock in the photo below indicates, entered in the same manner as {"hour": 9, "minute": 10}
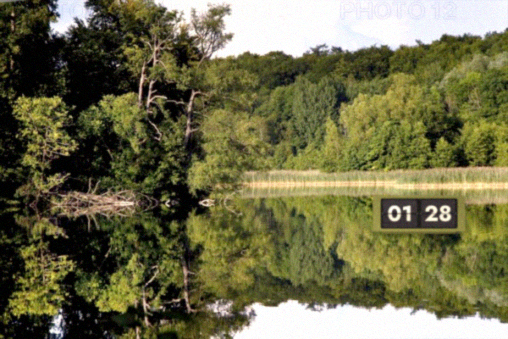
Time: {"hour": 1, "minute": 28}
